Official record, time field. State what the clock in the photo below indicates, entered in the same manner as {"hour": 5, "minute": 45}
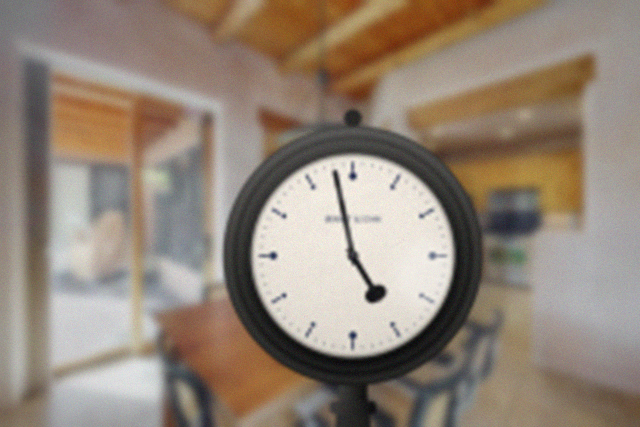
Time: {"hour": 4, "minute": 58}
